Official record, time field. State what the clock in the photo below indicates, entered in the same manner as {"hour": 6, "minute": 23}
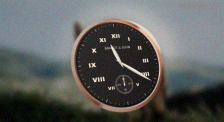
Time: {"hour": 11, "minute": 21}
